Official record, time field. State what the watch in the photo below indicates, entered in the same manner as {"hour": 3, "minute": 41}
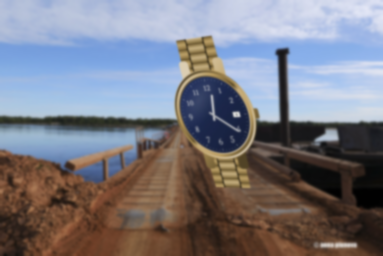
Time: {"hour": 12, "minute": 21}
